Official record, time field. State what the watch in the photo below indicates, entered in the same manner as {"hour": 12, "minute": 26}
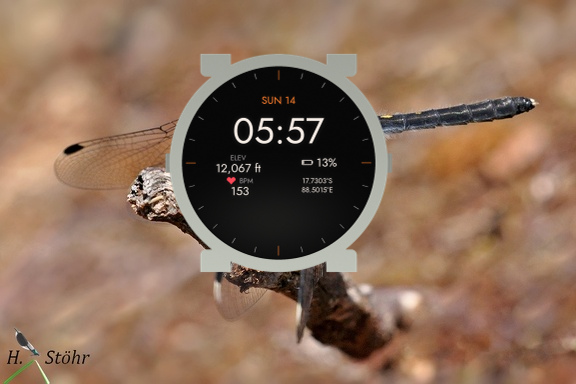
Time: {"hour": 5, "minute": 57}
